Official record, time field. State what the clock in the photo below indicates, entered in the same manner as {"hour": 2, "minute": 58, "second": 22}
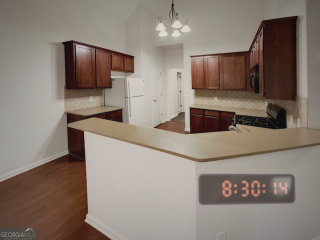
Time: {"hour": 8, "minute": 30, "second": 14}
